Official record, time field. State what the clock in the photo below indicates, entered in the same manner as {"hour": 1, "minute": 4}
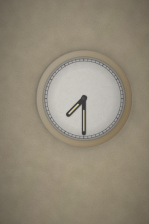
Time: {"hour": 7, "minute": 30}
